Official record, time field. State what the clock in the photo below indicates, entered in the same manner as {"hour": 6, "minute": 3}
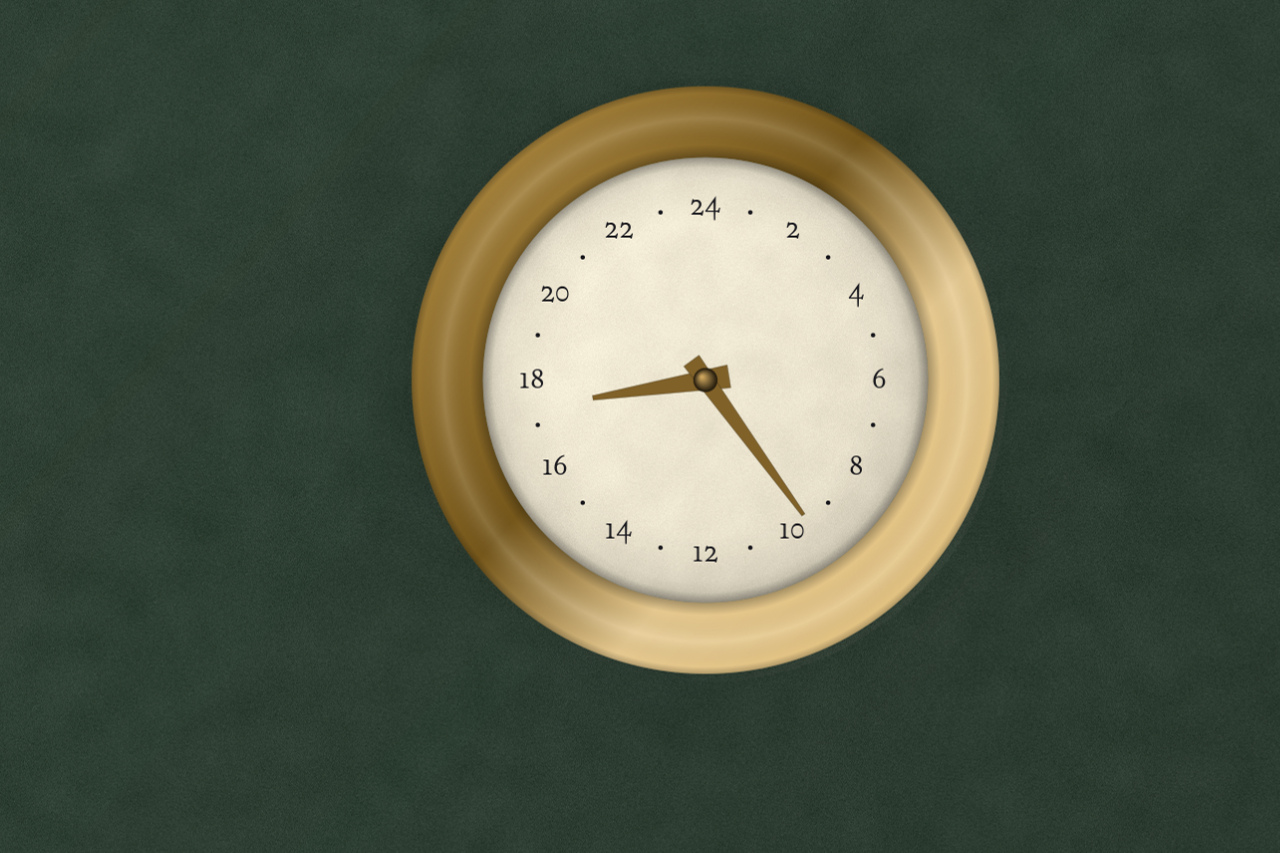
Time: {"hour": 17, "minute": 24}
